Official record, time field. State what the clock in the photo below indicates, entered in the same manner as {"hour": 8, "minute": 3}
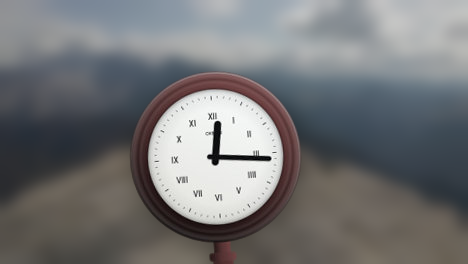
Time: {"hour": 12, "minute": 16}
